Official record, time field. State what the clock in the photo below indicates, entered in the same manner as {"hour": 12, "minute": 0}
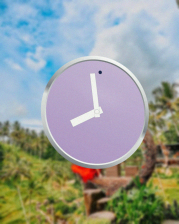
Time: {"hour": 7, "minute": 58}
